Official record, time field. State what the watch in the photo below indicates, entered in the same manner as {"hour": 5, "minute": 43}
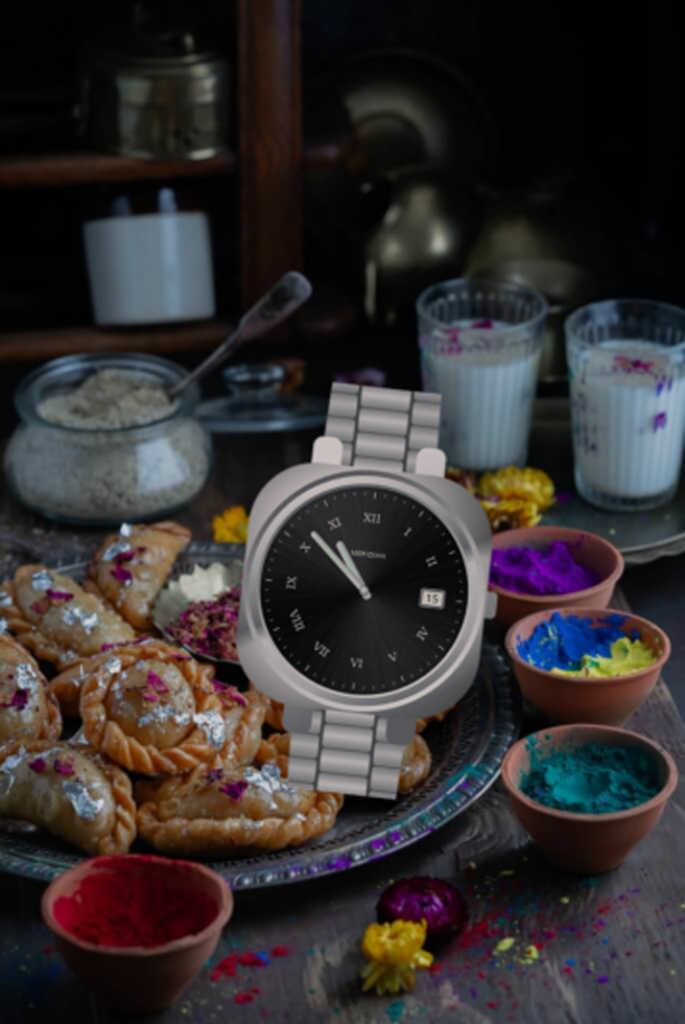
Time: {"hour": 10, "minute": 52}
